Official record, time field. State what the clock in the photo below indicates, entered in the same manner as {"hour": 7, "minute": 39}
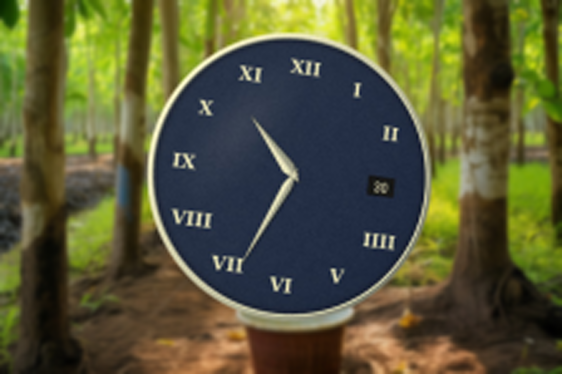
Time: {"hour": 10, "minute": 34}
